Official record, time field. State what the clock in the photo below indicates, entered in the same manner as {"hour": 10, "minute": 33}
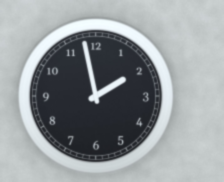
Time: {"hour": 1, "minute": 58}
